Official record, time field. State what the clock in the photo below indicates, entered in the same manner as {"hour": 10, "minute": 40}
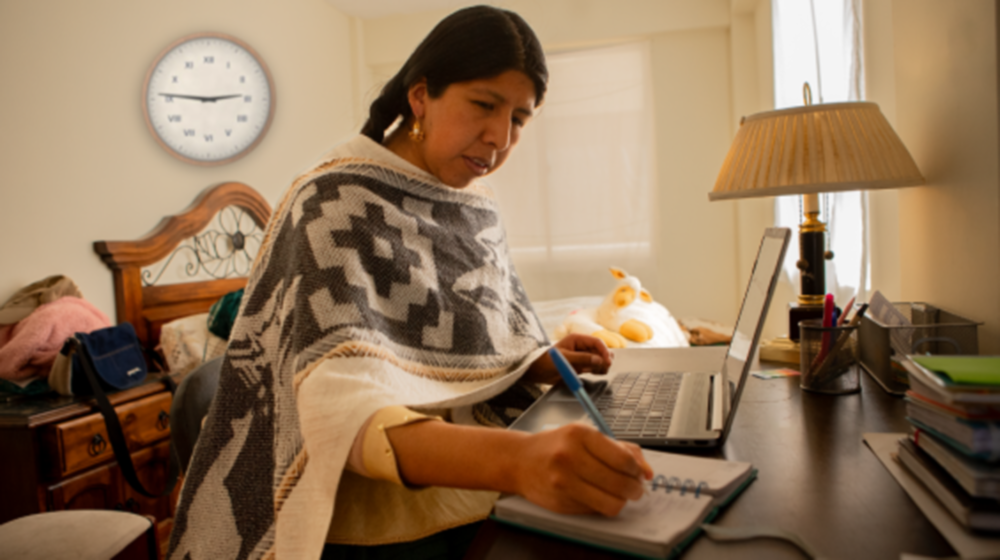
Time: {"hour": 2, "minute": 46}
